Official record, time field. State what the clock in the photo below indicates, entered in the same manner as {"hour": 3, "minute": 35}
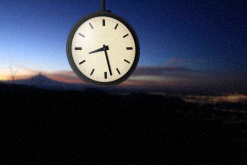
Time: {"hour": 8, "minute": 28}
